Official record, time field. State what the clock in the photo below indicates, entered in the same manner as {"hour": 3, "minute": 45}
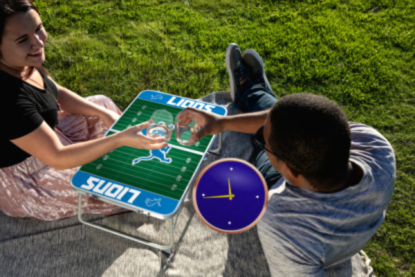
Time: {"hour": 11, "minute": 44}
